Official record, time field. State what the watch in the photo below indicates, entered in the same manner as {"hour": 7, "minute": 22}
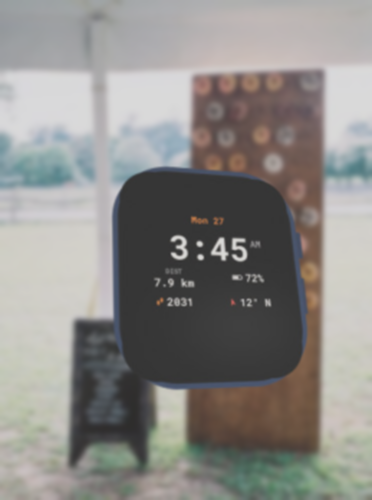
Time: {"hour": 3, "minute": 45}
